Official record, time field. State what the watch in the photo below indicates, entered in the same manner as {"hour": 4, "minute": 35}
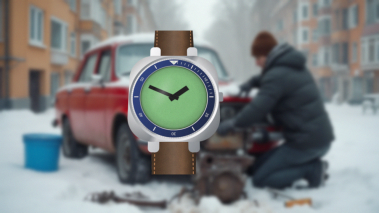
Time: {"hour": 1, "minute": 49}
